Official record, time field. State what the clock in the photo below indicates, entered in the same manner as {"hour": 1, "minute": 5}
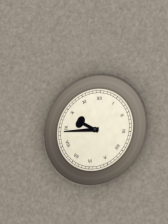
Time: {"hour": 9, "minute": 44}
